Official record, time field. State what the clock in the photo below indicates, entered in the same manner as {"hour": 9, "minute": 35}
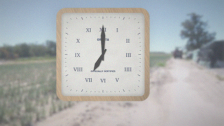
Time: {"hour": 7, "minute": 0}
